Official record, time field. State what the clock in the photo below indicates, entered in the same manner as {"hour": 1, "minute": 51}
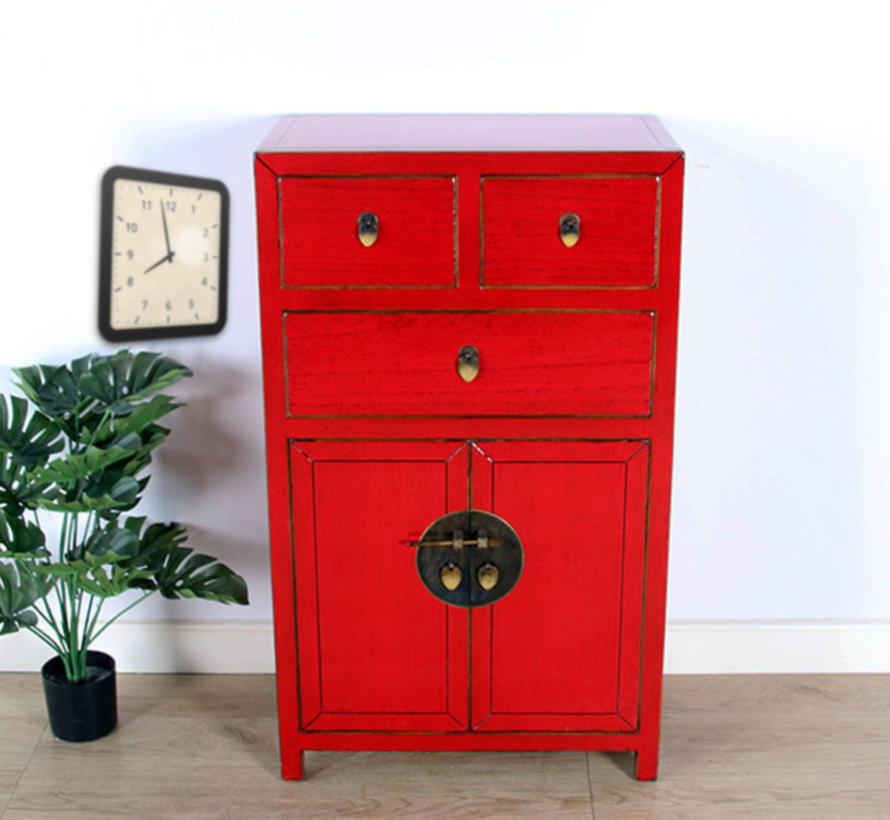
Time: {"hour": 7, "minute": 58}
